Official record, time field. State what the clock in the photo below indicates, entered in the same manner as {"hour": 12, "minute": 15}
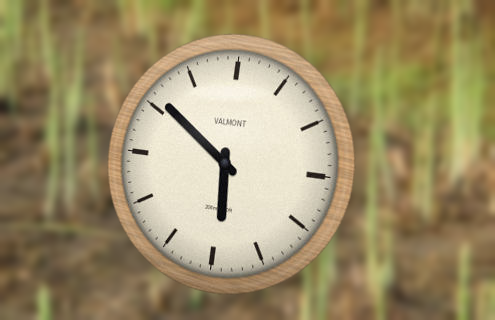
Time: {"hour": 5, "minute": 51}
